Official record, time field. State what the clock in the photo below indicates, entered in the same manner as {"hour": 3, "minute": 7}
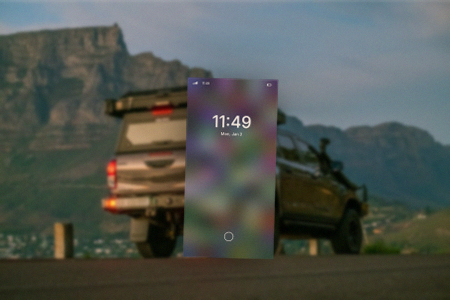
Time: {"hour": 11, "minute": 49}
